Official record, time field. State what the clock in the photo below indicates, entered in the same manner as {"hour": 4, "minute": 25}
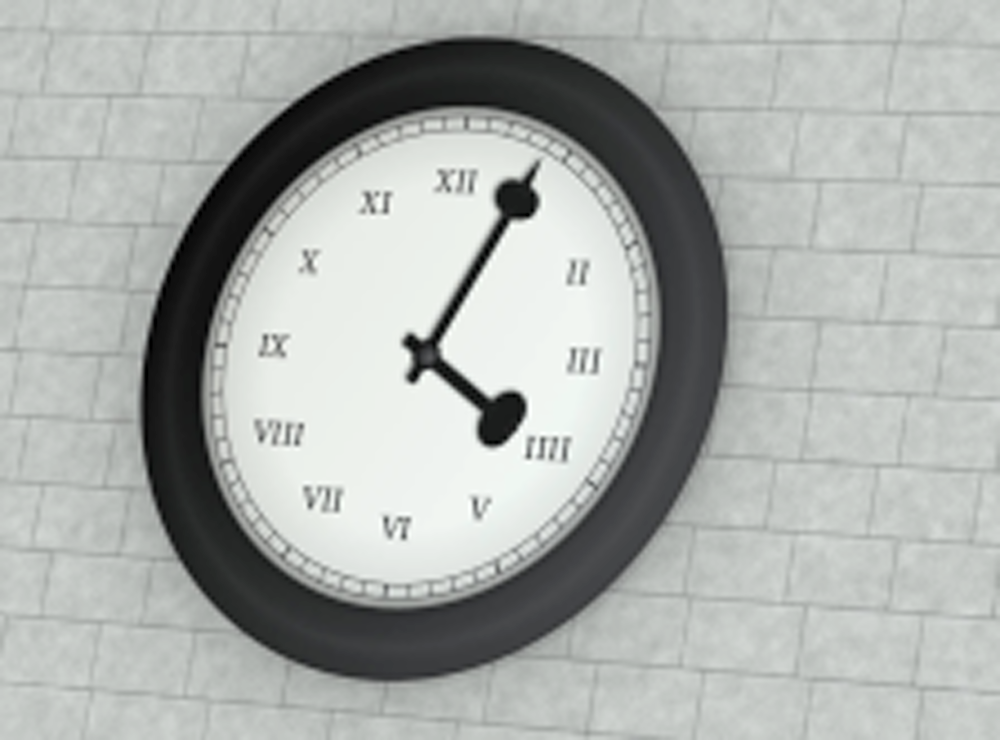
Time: {"hour": 4, "minute": 4}
